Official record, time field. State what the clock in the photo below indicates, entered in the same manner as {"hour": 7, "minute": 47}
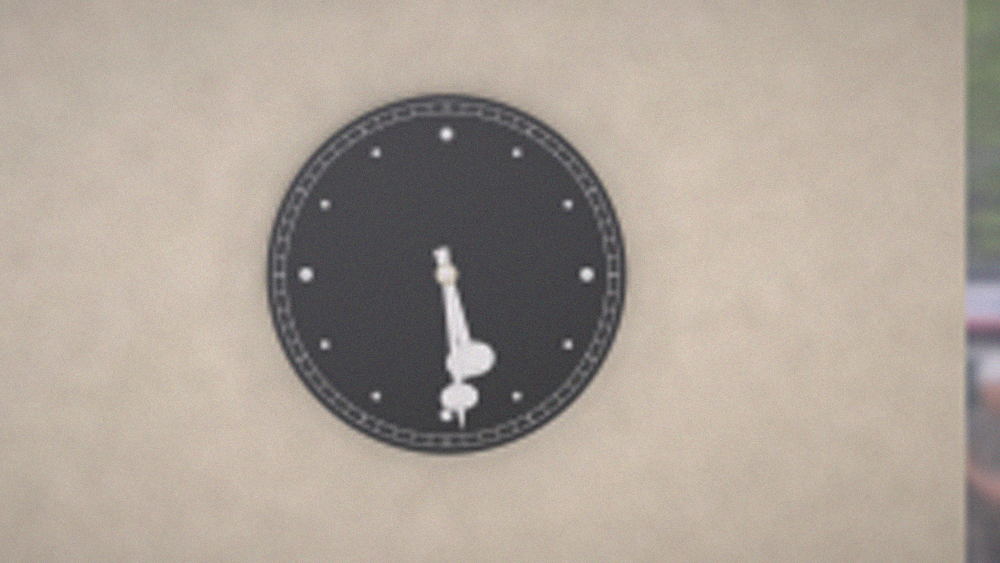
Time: {"hour": 5, "minute": 29}
